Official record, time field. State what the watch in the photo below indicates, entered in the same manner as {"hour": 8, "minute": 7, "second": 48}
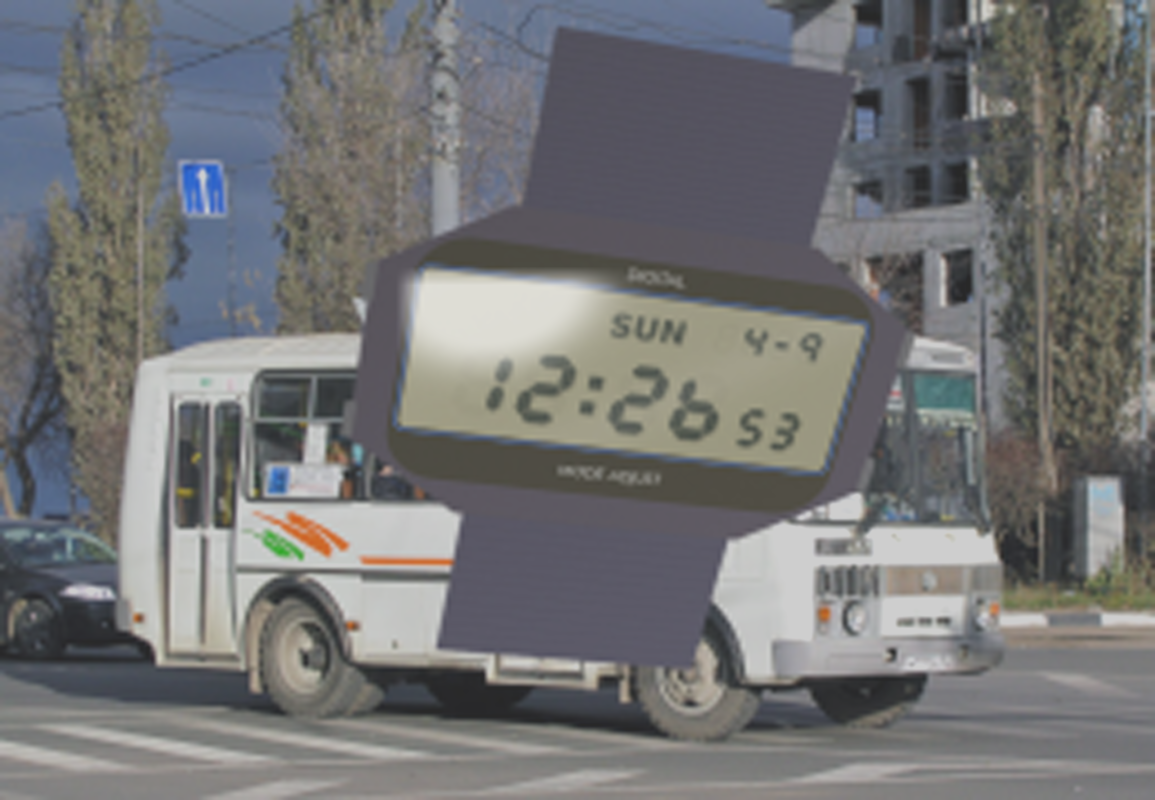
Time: {"hour": 12, "minute": 26, "second": 53}
